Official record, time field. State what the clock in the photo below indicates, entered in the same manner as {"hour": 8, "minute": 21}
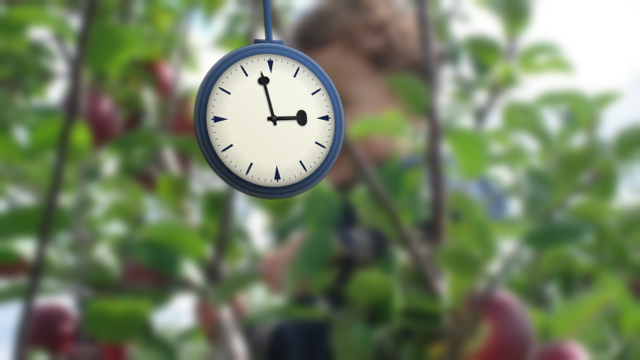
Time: {"hour": 2, "minute": 58}
